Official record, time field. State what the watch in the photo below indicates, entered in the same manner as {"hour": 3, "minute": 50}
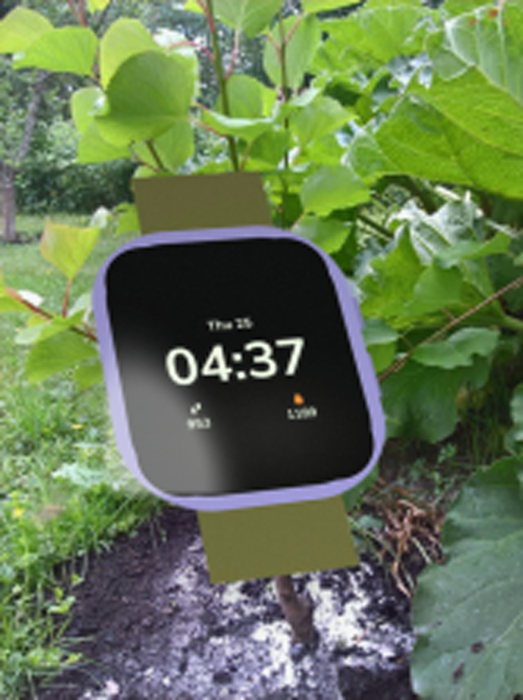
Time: {"hour": 4, "minute": 37}
